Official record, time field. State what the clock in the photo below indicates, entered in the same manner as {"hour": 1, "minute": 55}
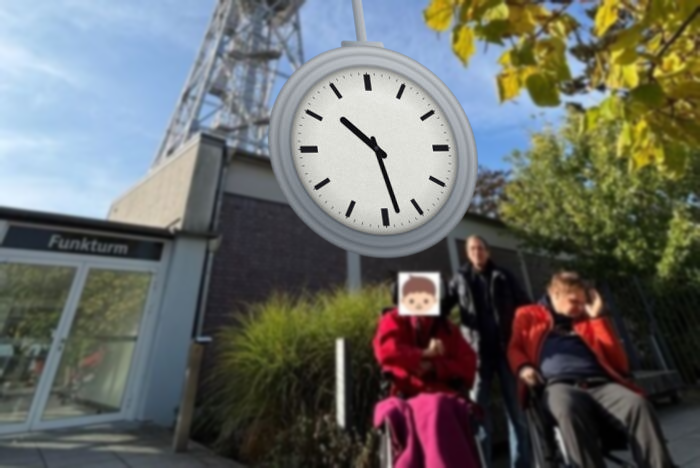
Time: {"hour": 10, "minute": 28}
